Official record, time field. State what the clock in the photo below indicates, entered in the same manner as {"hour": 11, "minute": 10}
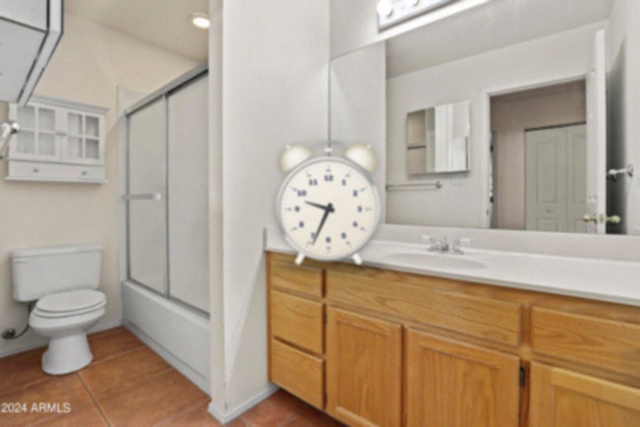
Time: {"hour": 9, "minute": 34}
